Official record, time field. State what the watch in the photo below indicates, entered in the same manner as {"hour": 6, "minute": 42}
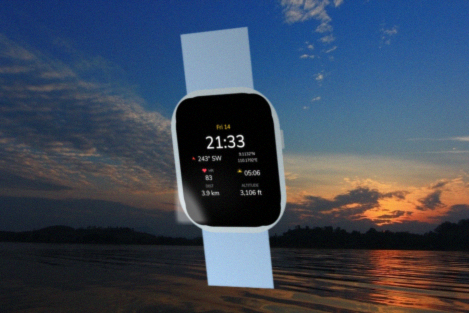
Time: {"hour": 21, "minute": 33}
